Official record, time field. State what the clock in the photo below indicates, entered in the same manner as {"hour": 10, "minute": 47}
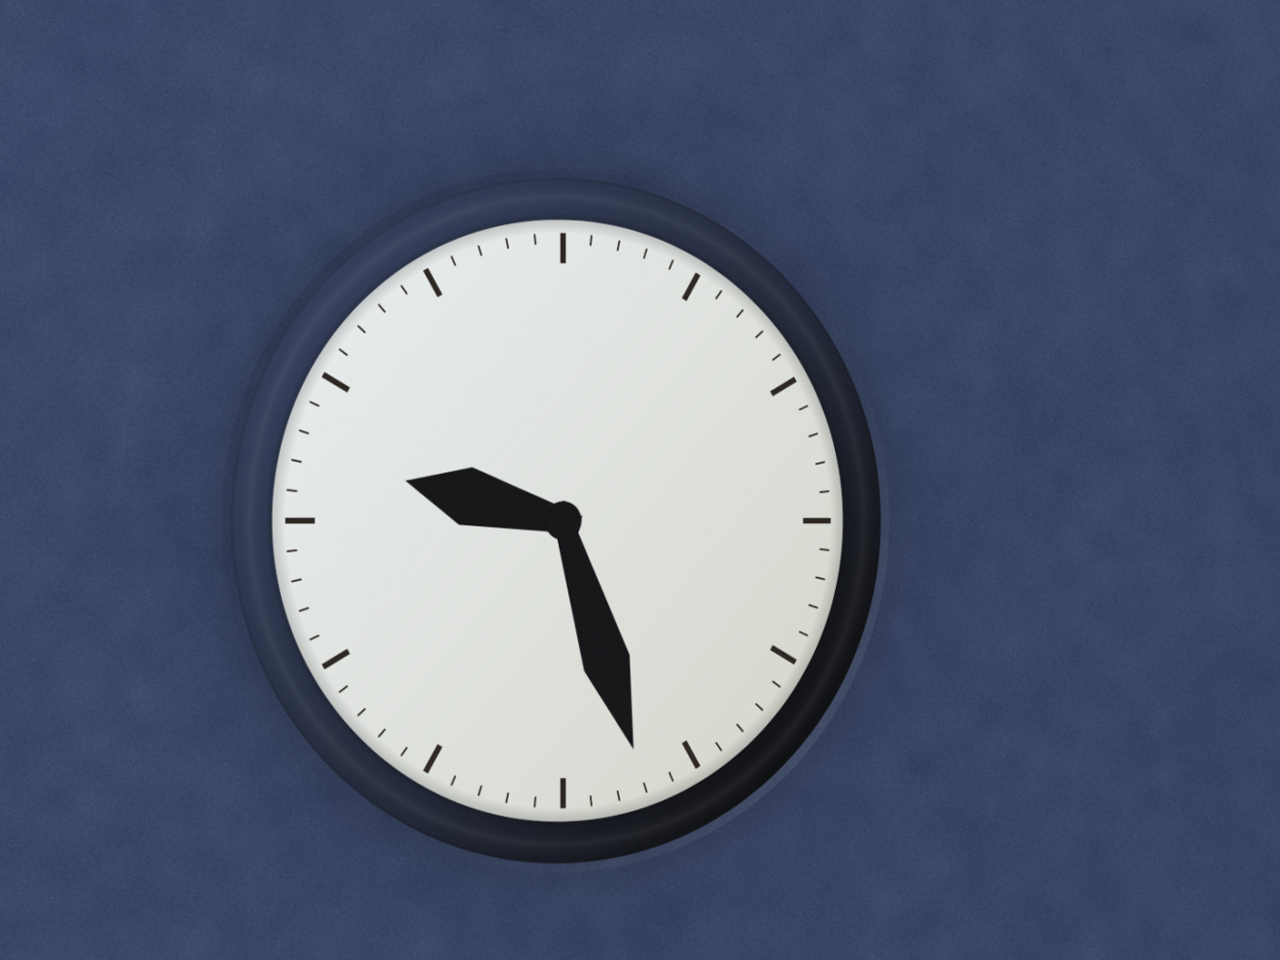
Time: {"hour": 9, "minute": 27}
